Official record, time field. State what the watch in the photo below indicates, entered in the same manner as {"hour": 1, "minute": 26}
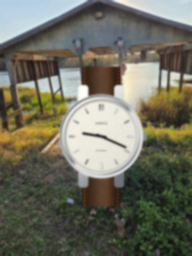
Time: {"hour": 9, "minute": 19}
